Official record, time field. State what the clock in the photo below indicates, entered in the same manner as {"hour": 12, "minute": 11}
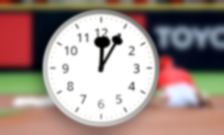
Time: {"hour": 12, "minute": 5}
